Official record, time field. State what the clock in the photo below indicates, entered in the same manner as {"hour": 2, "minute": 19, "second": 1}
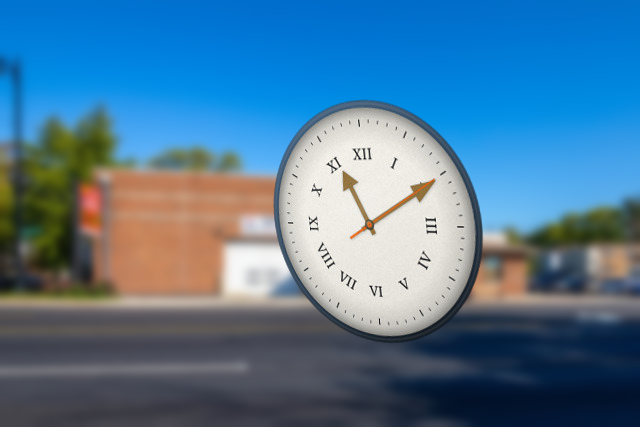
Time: {"hour": 11, "minute": 10, "second": 10}
